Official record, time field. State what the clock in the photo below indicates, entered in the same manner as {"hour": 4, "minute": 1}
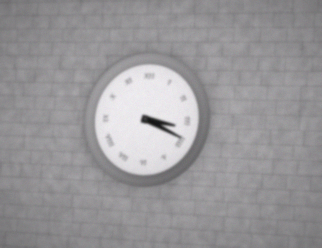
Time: {"hour": 3, "minute": 19}
